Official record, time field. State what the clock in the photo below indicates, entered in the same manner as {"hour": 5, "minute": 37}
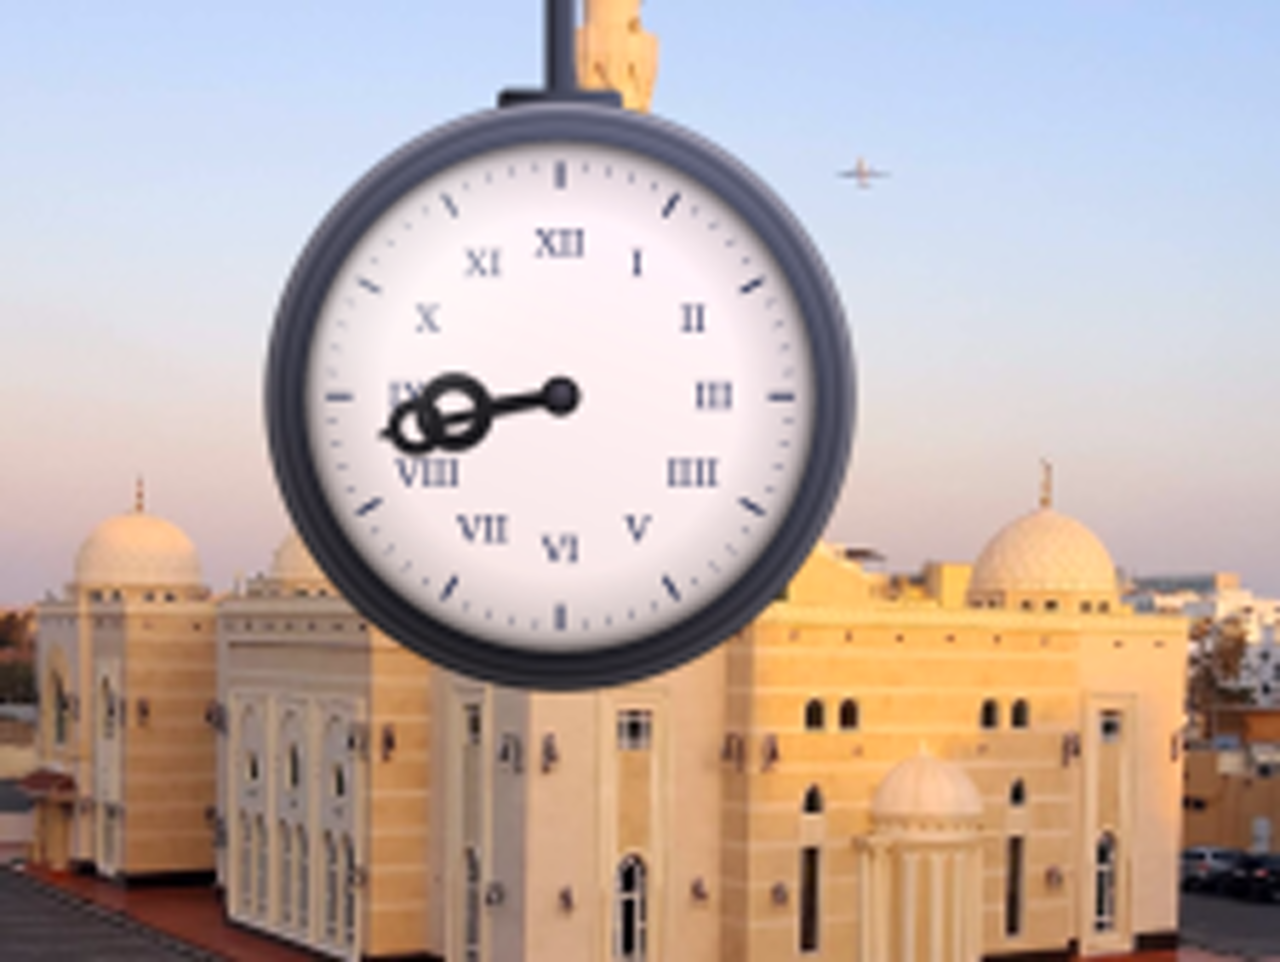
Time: {"hour": 8, "minute": 43}
